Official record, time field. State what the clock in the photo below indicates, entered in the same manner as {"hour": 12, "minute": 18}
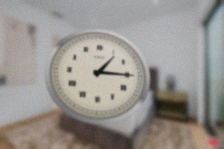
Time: {"hour": 1, "minute": 15}
